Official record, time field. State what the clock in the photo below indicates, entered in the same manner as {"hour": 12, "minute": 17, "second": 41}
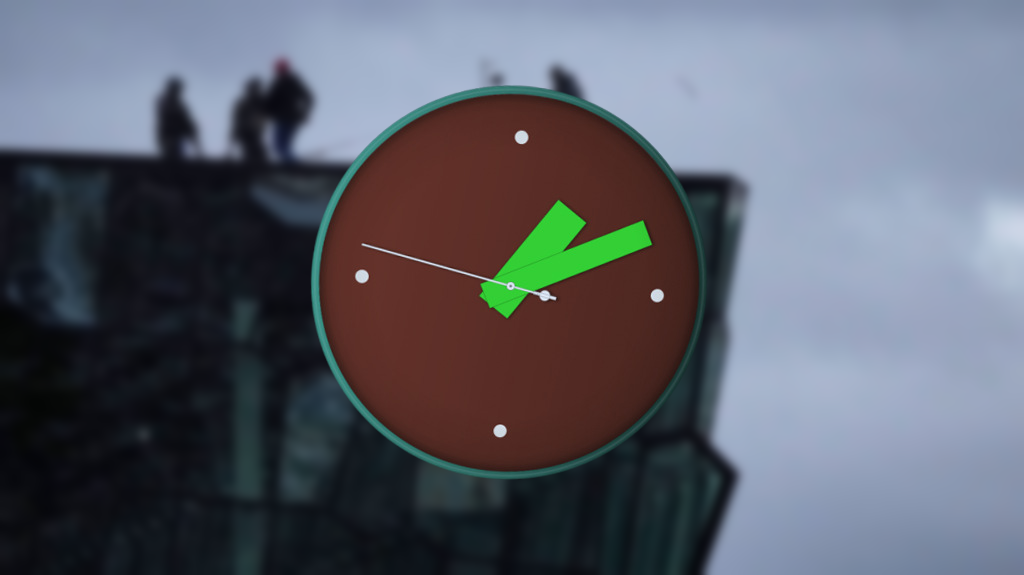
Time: {"hour": 1, "minute": 10, "second": 47}
